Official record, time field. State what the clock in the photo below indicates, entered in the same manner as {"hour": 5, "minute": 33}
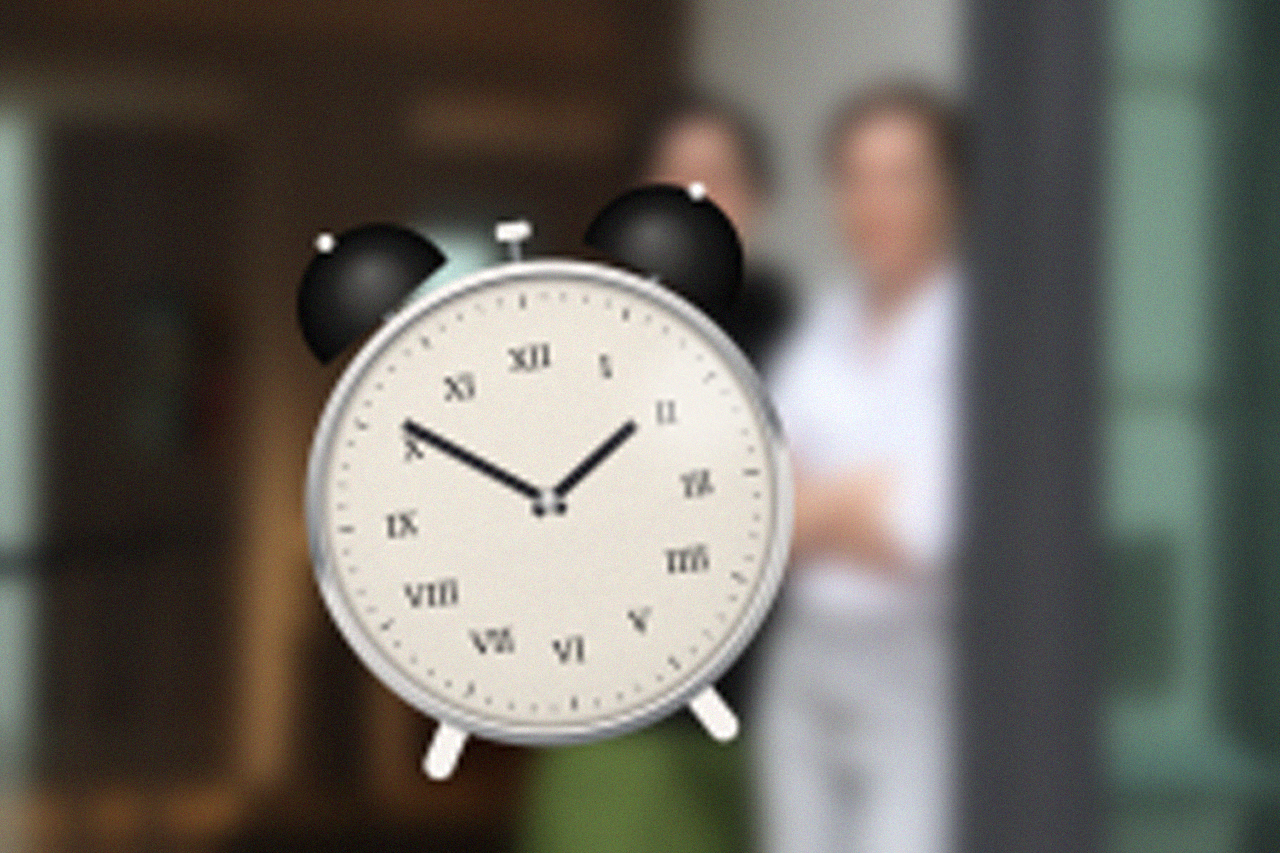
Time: {"hour": 1, "minute": 51}
